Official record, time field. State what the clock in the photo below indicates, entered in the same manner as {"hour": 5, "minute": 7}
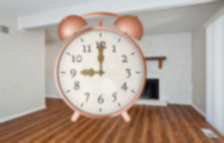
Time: {"hour": 9, "minute": 0}
